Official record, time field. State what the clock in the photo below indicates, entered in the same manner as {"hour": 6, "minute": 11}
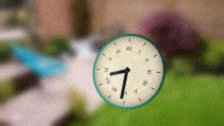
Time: {"hour": 8, "minute": 31}
